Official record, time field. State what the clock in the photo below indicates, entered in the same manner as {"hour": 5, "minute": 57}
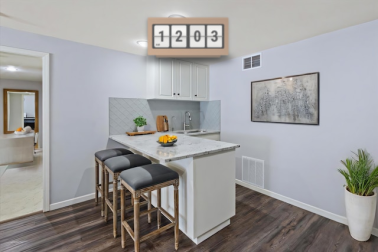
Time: {"hour": 12, "minute": 3}
